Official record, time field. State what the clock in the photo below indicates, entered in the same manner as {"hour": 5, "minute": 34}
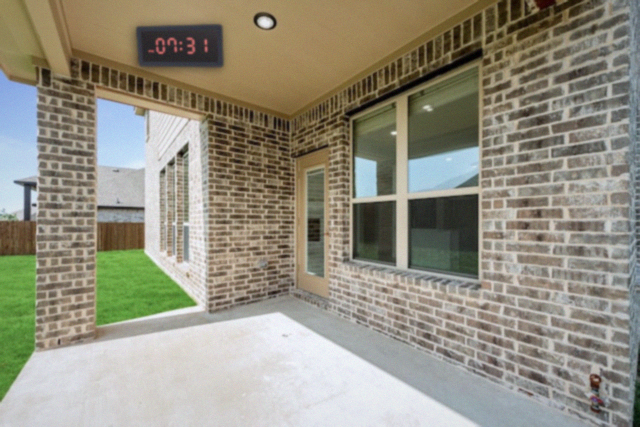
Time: {"hour": 7, "minute": 31}
